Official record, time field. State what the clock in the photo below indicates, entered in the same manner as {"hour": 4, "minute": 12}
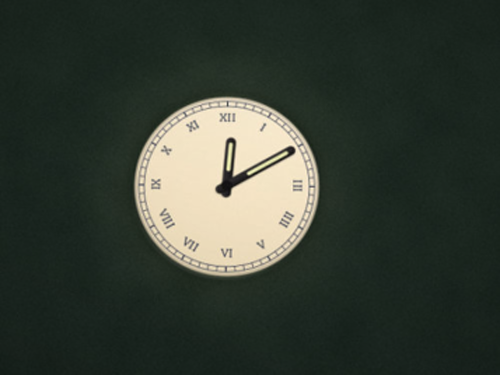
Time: {"hour": 12, "minute": 10}
